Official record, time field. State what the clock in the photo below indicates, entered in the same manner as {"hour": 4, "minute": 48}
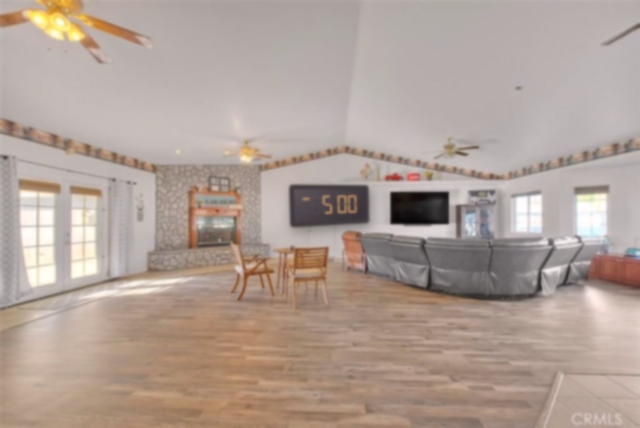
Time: {"hour": 5, "minute": 0}
